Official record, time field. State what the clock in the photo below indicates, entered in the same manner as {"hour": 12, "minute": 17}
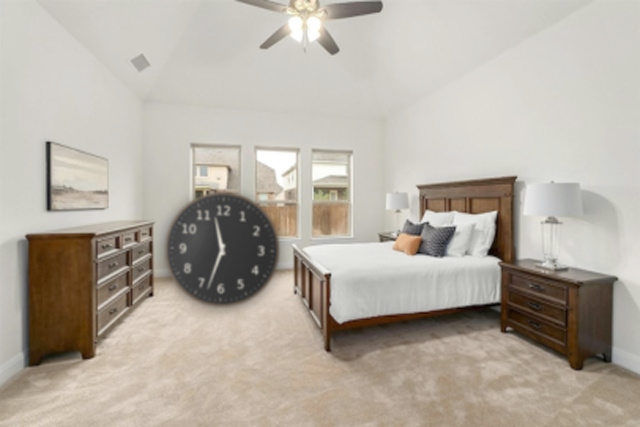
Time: {"hour": 11, "minute": 33}
